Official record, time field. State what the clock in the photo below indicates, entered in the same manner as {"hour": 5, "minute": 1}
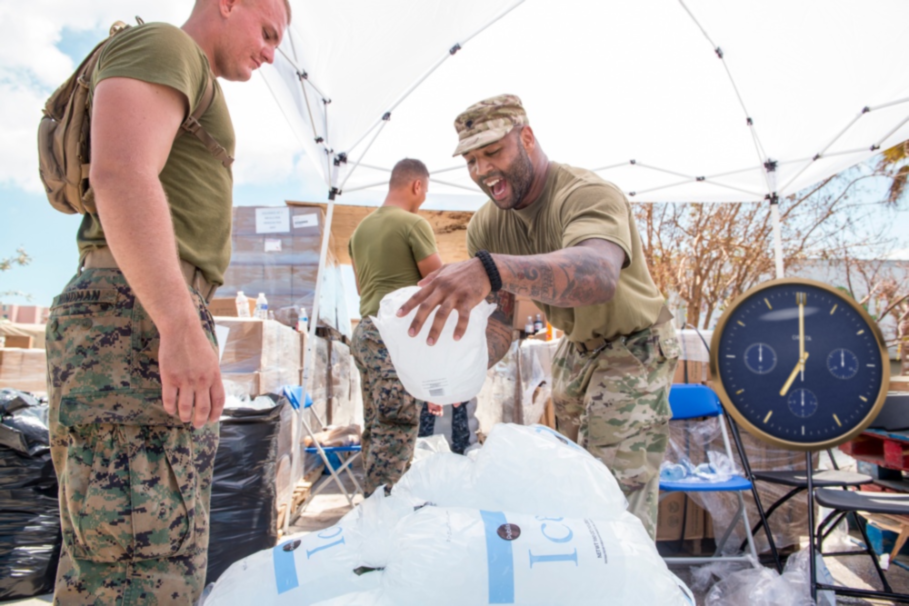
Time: {"hour": 7, "minute": 0}
